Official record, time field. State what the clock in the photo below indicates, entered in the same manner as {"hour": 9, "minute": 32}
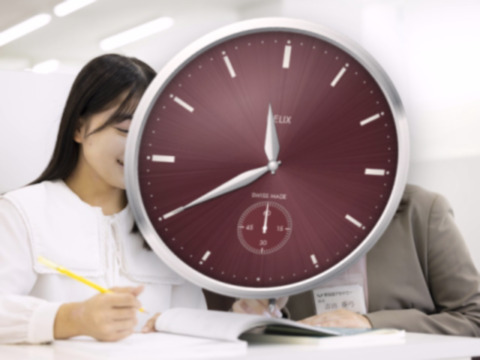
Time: {"hour": 11, "minute": 40}
